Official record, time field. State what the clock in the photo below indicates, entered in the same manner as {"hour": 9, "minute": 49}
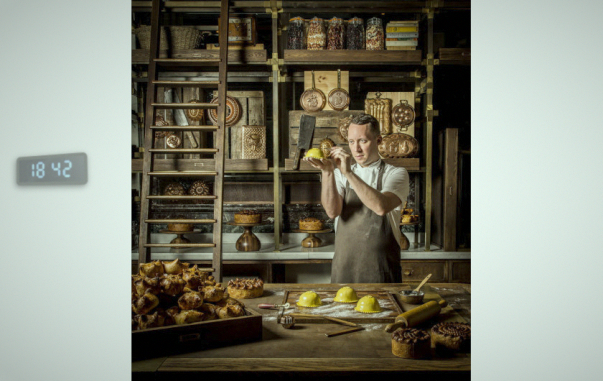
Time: {"hour": 18, "minute": 42}
